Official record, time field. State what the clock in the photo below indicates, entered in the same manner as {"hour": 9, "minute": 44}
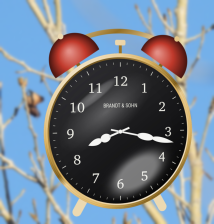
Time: {"hour": 8, "minute": 17}
